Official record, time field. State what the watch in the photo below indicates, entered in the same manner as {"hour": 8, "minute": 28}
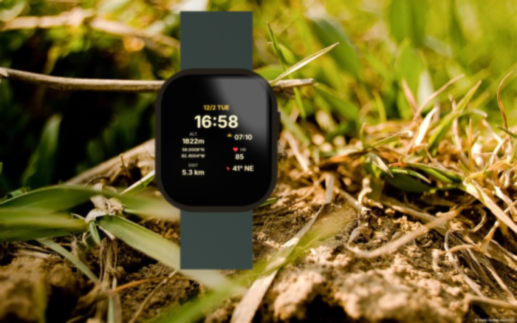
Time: {"hour": 16, "minute": 58}
